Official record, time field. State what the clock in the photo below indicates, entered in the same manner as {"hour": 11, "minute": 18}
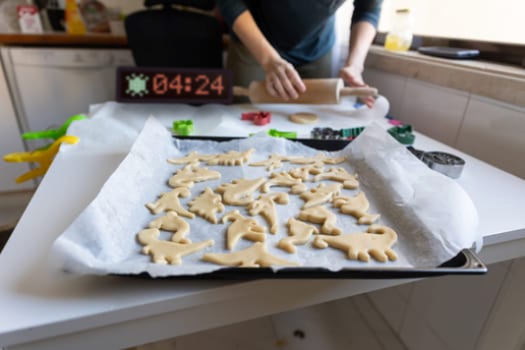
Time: {"hour": 4, "minute": 24}
